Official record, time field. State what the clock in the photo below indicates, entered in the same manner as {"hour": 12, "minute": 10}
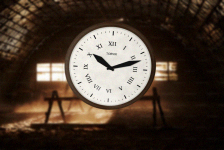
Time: {"hour": 10, "minute": 12}
